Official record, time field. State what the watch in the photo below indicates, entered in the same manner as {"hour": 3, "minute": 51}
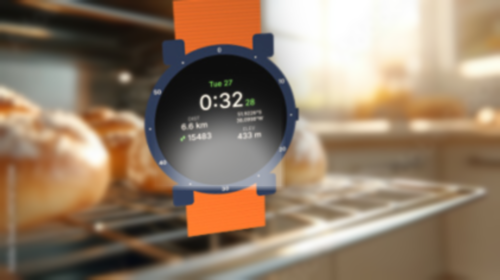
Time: {"hour": 0, "minute": 32}
